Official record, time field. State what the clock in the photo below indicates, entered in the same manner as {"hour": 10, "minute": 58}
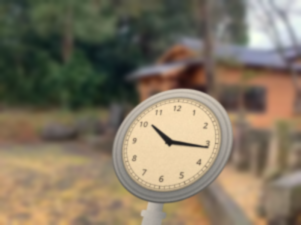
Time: {"hour": 10, "minute": 16}
